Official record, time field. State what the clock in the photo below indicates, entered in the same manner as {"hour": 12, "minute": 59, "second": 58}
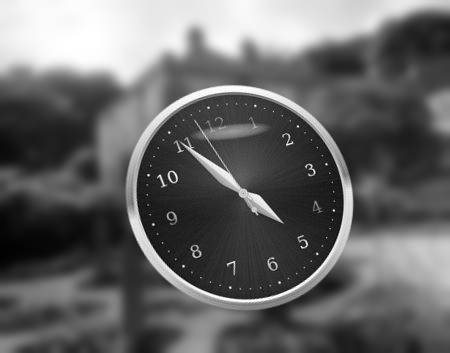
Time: {"hour": 4, "minute": 54, "second": 58}
